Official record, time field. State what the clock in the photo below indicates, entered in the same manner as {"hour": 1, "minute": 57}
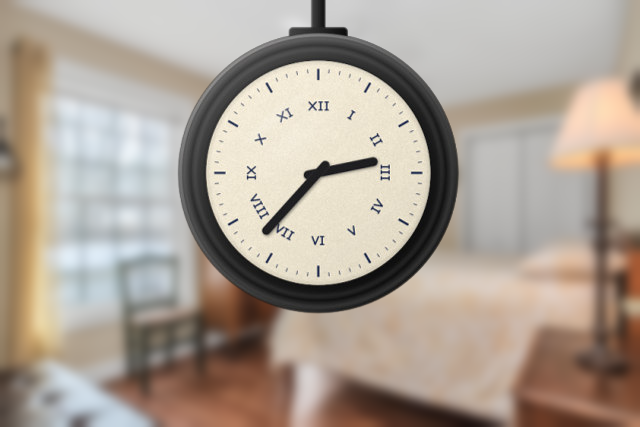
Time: {"hour": 2, "minute": 37}
